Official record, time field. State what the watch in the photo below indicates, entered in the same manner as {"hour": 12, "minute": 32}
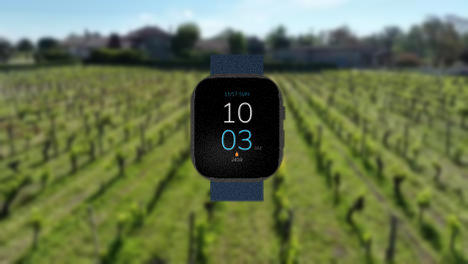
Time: {"hour": 10, "minute": 3}
